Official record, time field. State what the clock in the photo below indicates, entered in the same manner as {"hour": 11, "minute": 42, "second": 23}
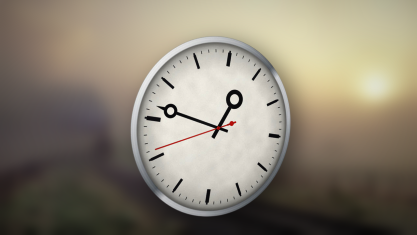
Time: {"hour": 12, "minute": 46, "second": 41}
